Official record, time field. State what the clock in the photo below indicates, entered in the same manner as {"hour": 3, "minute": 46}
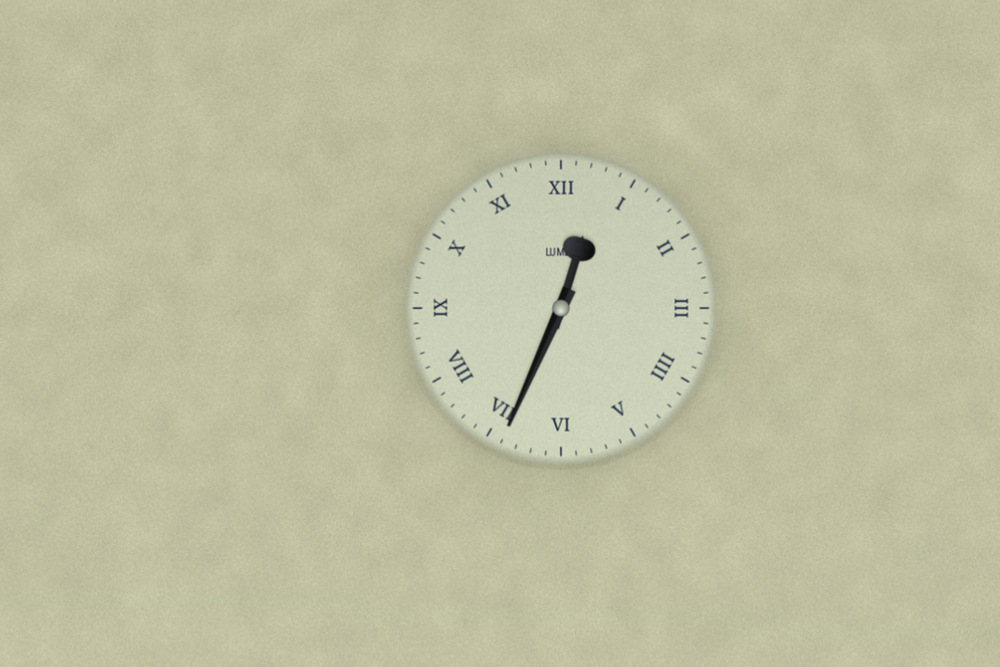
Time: {"hour": 12, "minute": 34}
